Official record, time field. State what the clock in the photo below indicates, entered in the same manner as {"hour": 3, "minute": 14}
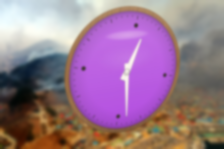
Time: {"hour": 12, "minute": 28}
